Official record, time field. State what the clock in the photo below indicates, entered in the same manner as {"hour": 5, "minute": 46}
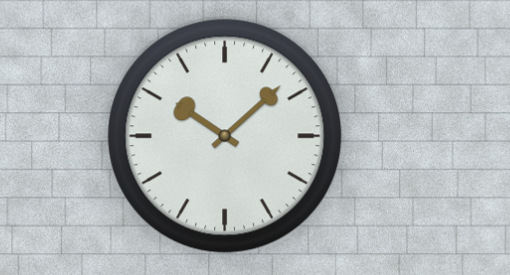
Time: {"hour": 10, "minute": 8}
